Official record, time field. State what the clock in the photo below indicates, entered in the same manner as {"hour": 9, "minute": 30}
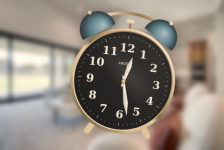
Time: {"hour": 12, "minute": 28}
